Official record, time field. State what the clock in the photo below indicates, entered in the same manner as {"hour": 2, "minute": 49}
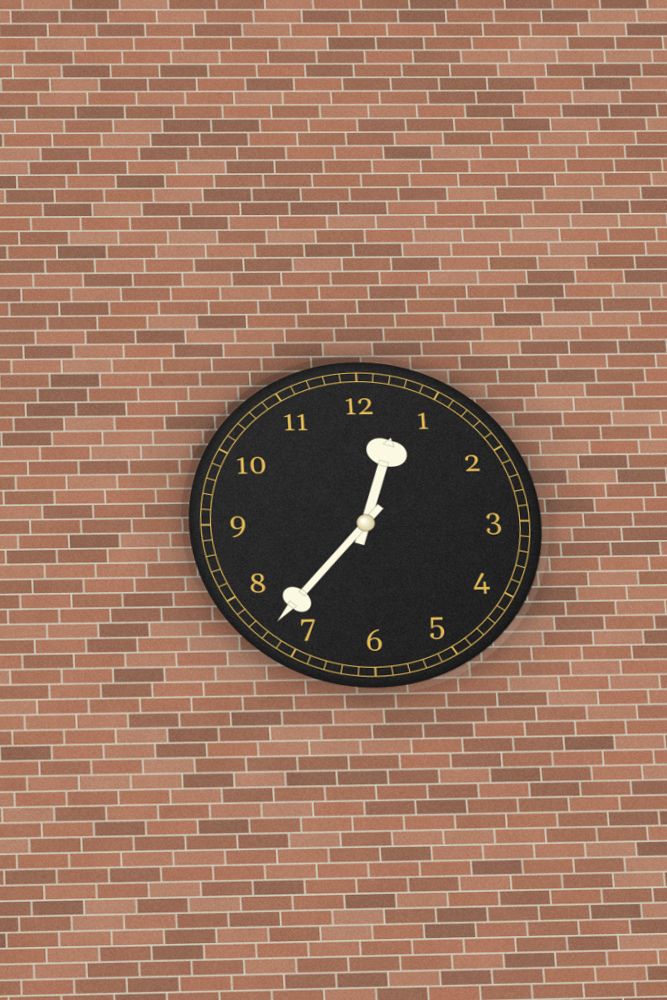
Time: {"hour": 12, "minute": 37}
